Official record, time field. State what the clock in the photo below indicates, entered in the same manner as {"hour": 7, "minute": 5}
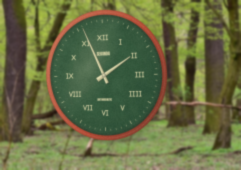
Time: {"hour": 1, "minute": 56}
